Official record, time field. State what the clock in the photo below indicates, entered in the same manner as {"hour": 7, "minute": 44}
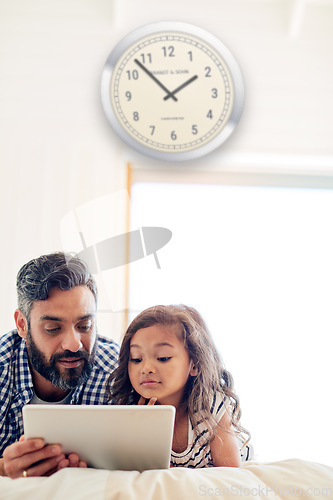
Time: {"hour": 1, "minute": 53}
